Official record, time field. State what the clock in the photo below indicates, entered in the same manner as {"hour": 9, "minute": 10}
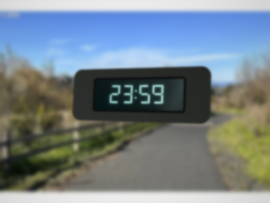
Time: {"hour": 23, "minute": 59}
